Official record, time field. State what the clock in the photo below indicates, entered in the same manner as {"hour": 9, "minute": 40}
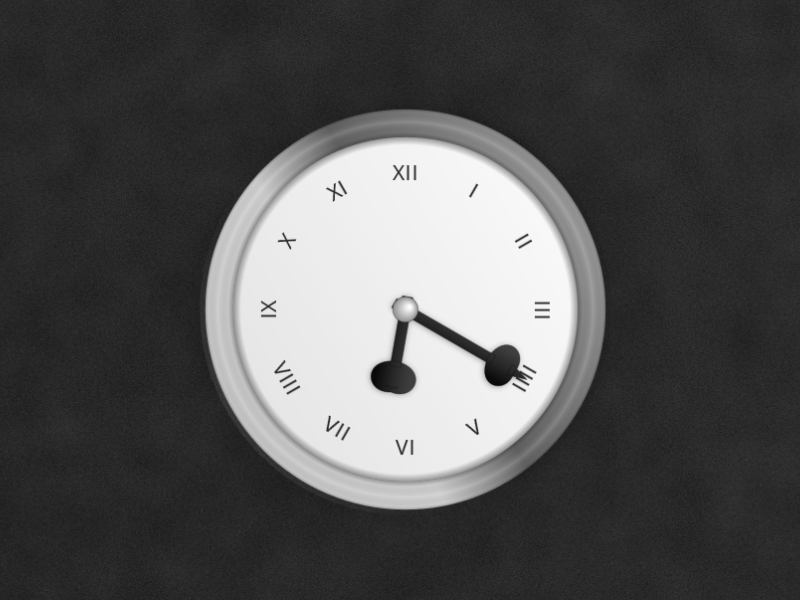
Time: {"hour": 6, "minute": 20}
